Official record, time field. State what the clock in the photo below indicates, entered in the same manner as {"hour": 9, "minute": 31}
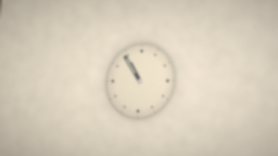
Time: {"hour": 10, "minute": 54}
